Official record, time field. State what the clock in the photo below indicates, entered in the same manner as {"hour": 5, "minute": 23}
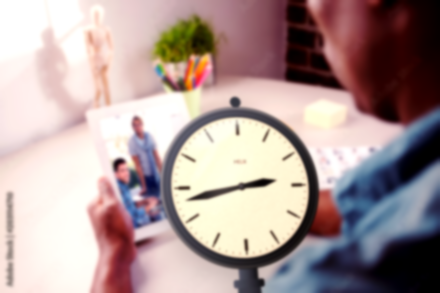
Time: {"hour": 2, "minute": 43}
